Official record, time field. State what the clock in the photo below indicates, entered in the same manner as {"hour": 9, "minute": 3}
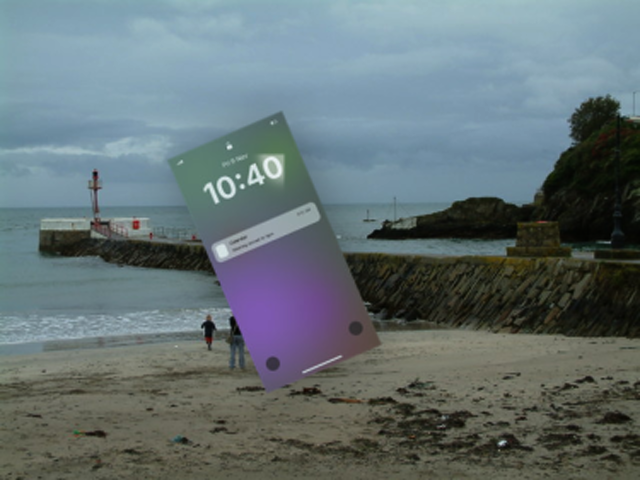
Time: {"hour": 10, "minute": 40}
